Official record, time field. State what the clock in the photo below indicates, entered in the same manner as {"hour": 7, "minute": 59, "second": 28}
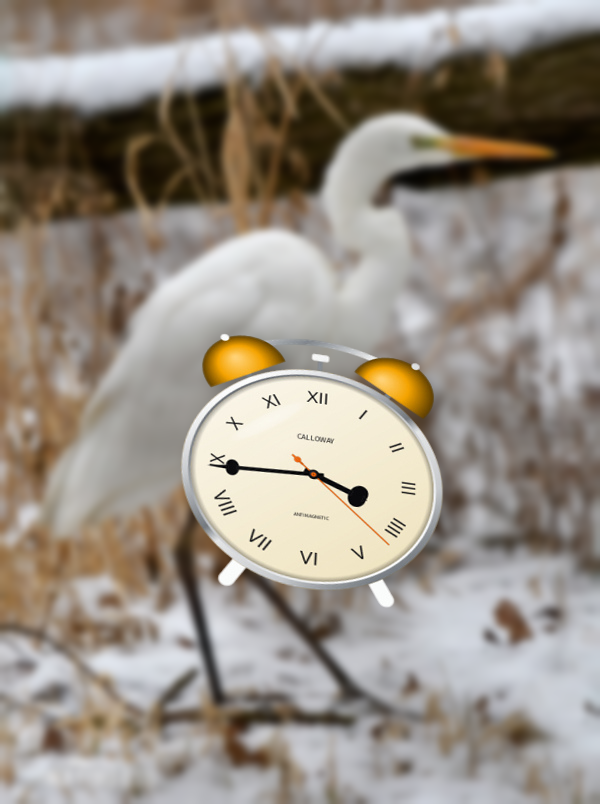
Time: {"hour": 3, "minute": 44, "second": 22}
